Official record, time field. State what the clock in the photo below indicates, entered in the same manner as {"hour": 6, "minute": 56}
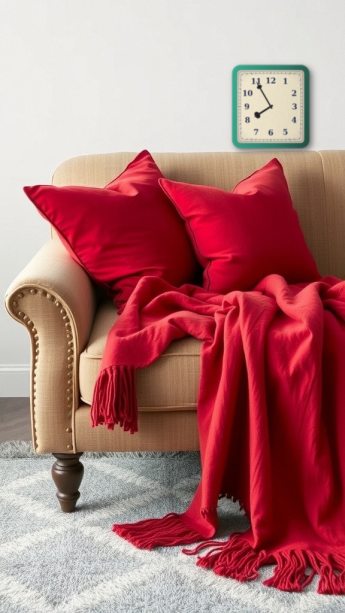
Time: {"hour": 7, "minute": 55}
